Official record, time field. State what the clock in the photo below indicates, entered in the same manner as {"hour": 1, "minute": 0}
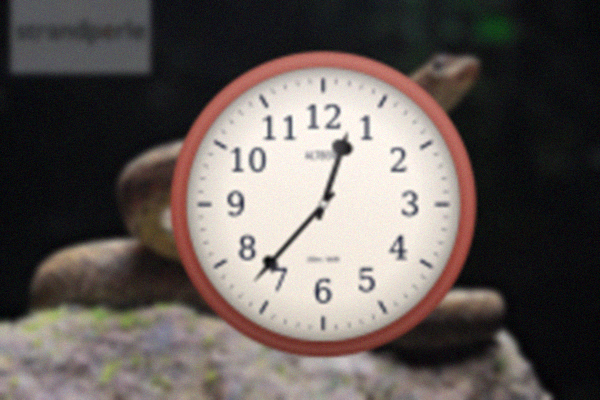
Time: {"hour": 12, "minute": 37}
